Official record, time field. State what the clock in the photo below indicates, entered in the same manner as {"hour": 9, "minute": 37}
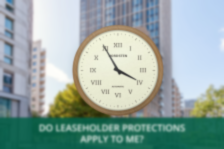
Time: {"hour": 3, "minute": 55}
